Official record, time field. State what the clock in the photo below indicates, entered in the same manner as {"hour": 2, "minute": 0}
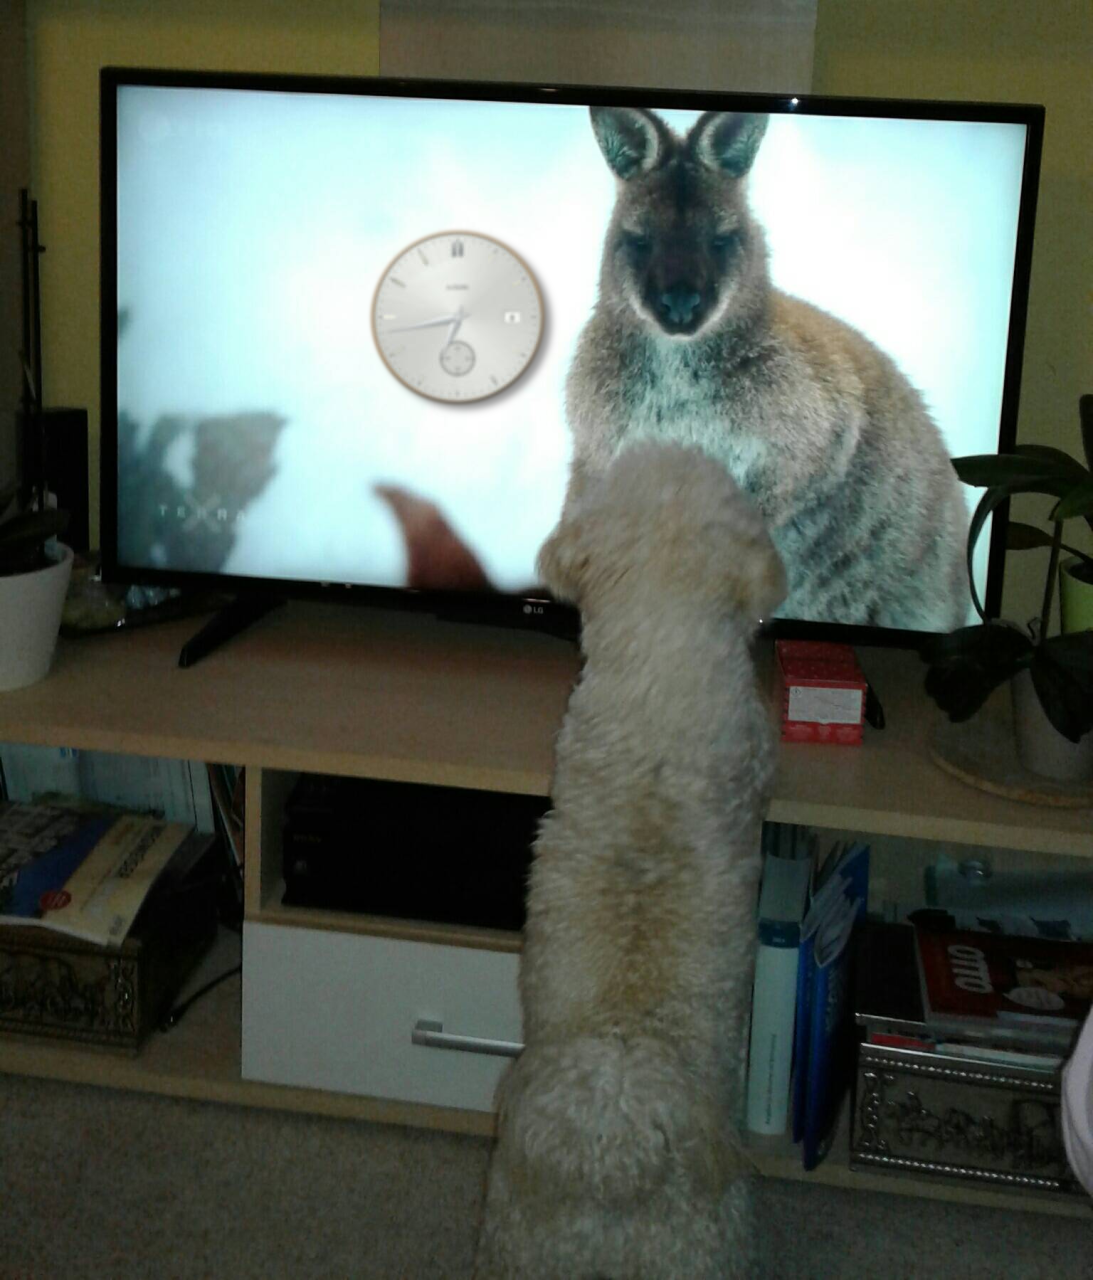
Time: {"hour": 6, "minute": 43}
